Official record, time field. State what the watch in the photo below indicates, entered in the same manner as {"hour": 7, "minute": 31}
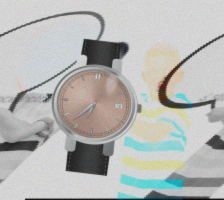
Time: {"hour": 6, "minute": 37}
